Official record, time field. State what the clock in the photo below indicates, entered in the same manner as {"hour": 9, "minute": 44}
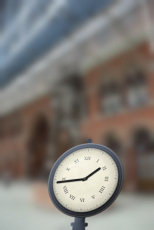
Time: {"hour": 1, "minute": 44}
